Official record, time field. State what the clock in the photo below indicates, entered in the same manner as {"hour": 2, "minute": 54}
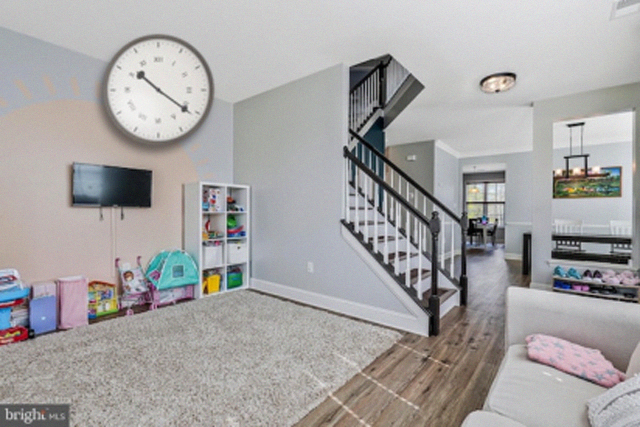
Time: {"hour": 10, "minute": 21}
